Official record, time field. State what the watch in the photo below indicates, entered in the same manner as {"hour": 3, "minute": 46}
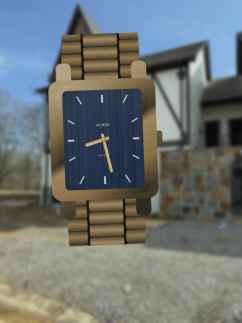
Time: {"hour": 8, "minute": 28}
